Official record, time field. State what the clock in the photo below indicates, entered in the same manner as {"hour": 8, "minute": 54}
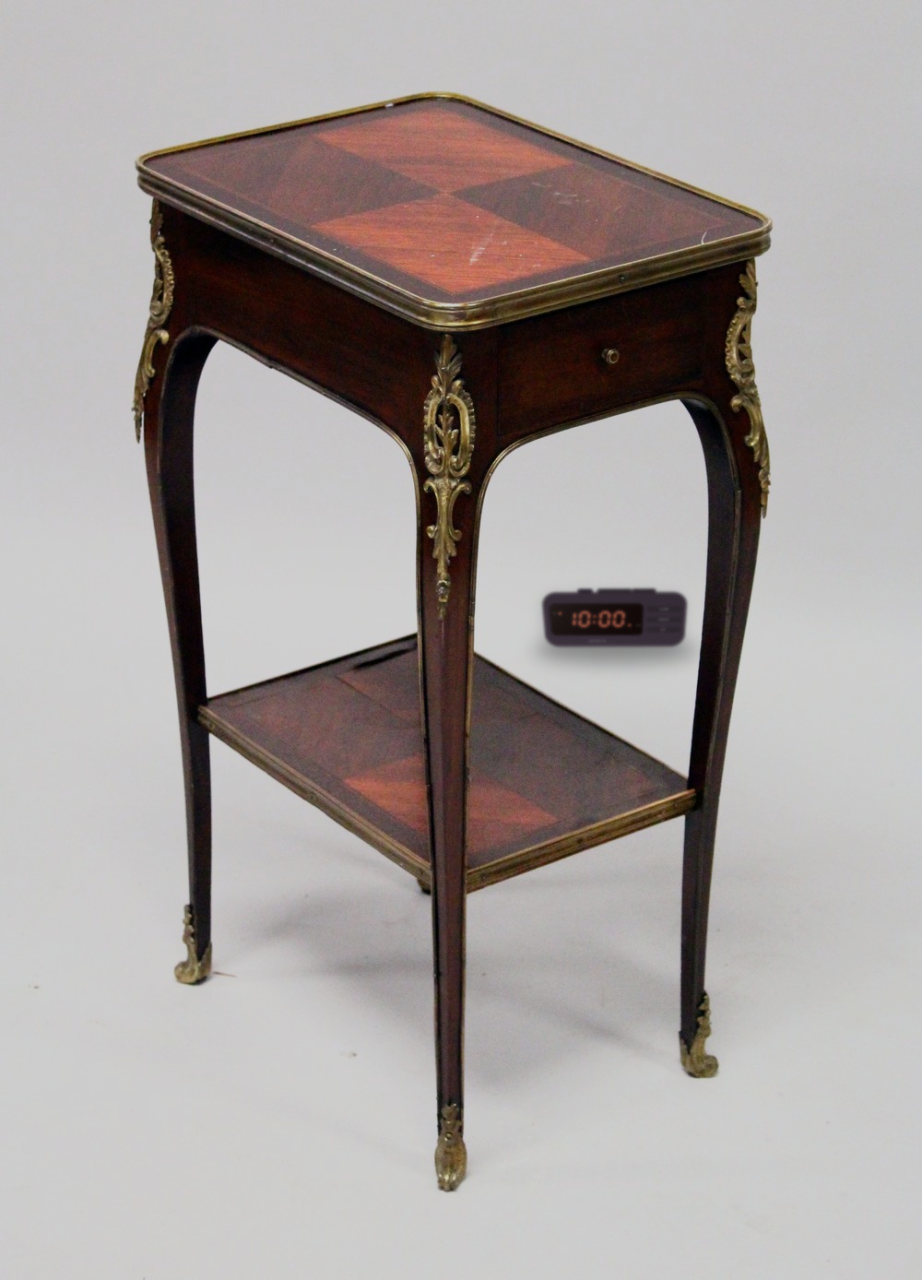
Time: {"hour": 10, "minute": 0}
